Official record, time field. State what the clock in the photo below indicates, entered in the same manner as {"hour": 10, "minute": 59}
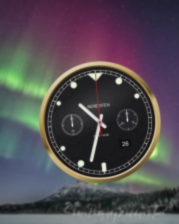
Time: {"hour": 10, "minute": 33}
